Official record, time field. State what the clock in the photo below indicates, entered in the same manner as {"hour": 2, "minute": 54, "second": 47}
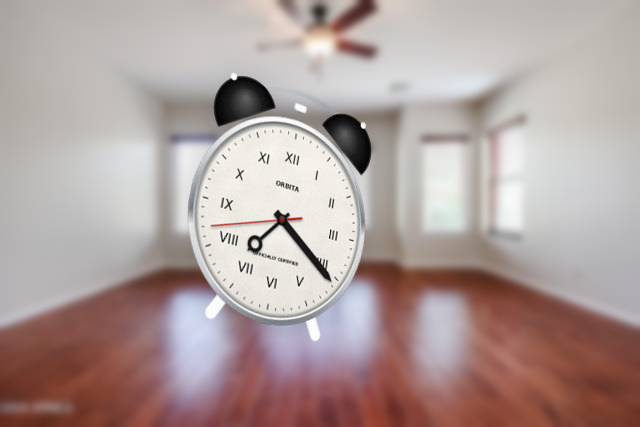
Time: {"hour": 7, "minute": 20, "second": 42}
